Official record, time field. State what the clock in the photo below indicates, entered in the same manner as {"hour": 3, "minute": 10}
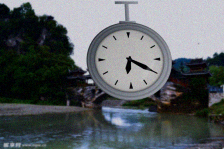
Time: {"hour": 6, "minute": 20}
